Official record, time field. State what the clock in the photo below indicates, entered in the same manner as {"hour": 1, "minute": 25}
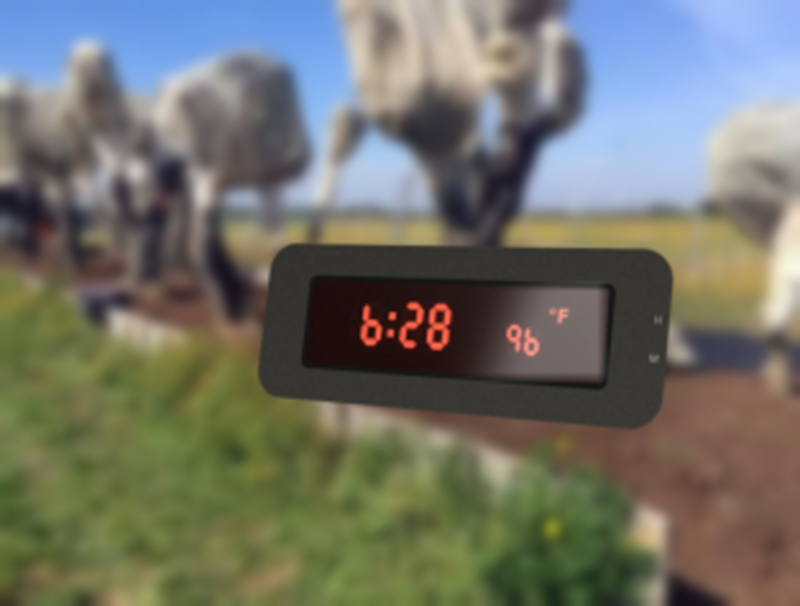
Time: {"hour": 6, "minute": 28}
